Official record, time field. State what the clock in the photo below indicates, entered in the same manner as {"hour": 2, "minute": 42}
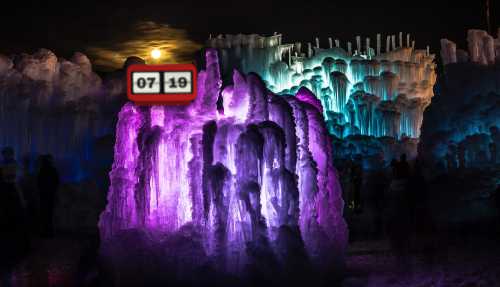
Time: {"hour": 7, "minute": 19}
